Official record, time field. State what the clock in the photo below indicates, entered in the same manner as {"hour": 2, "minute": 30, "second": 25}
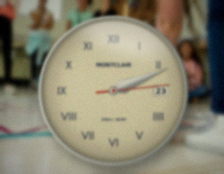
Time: {"hour": 2, "minute": 11, "second": 14}
